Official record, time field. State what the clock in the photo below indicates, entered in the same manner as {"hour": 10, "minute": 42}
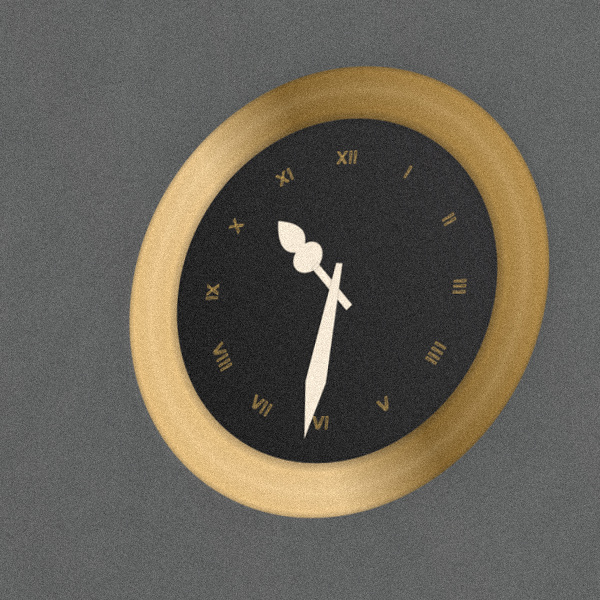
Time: {"hour": 10, "minute": 31}
